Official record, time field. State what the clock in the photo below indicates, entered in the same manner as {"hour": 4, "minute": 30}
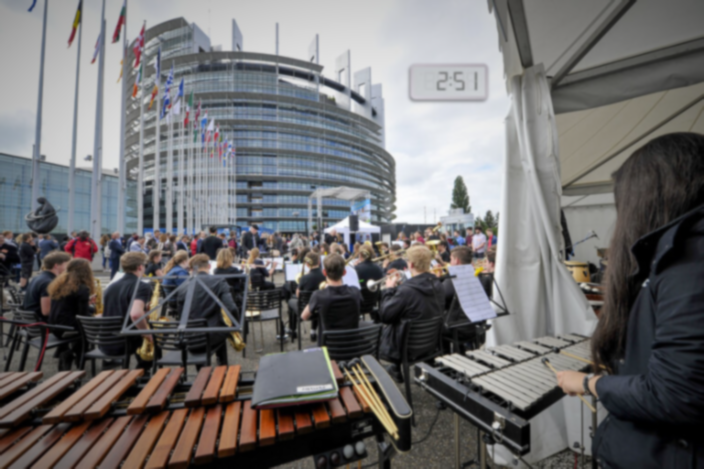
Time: {"hour": 2, "minute": 51}
